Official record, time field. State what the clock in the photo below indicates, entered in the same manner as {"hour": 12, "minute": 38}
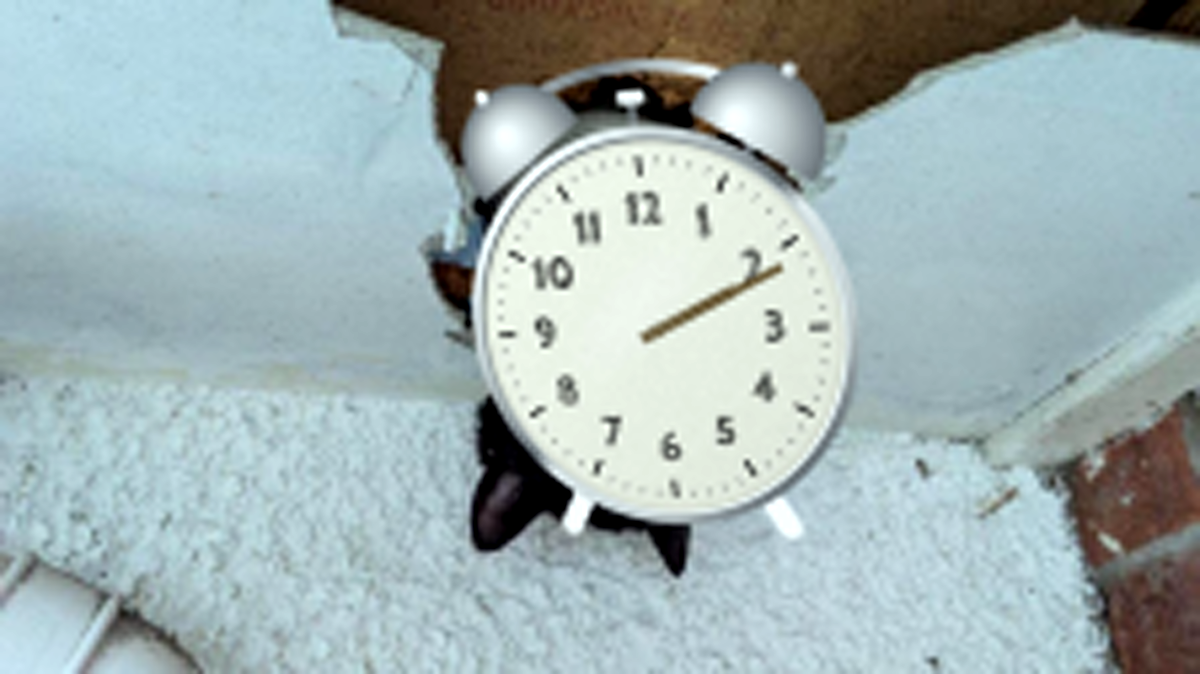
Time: {"hour": 2, "minute": 11}
